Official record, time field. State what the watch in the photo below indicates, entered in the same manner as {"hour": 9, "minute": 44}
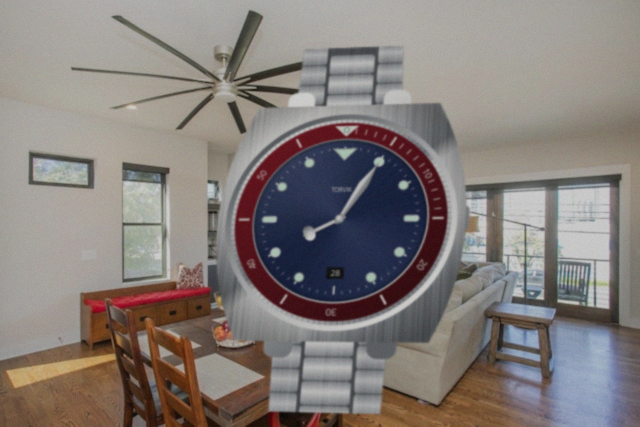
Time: {"hour": 8, "minute": 5}
